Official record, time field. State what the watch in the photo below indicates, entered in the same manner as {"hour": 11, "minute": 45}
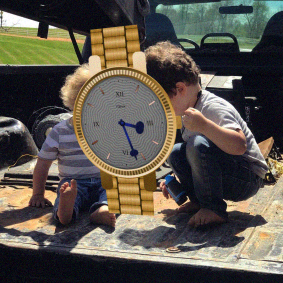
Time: {"hour": 3, "minute": 27}
